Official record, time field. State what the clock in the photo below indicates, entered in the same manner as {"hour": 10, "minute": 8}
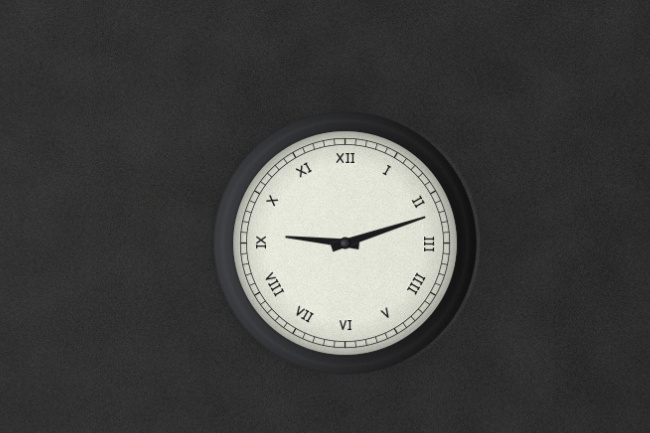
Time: {"hour": 9, "minute": 12}
